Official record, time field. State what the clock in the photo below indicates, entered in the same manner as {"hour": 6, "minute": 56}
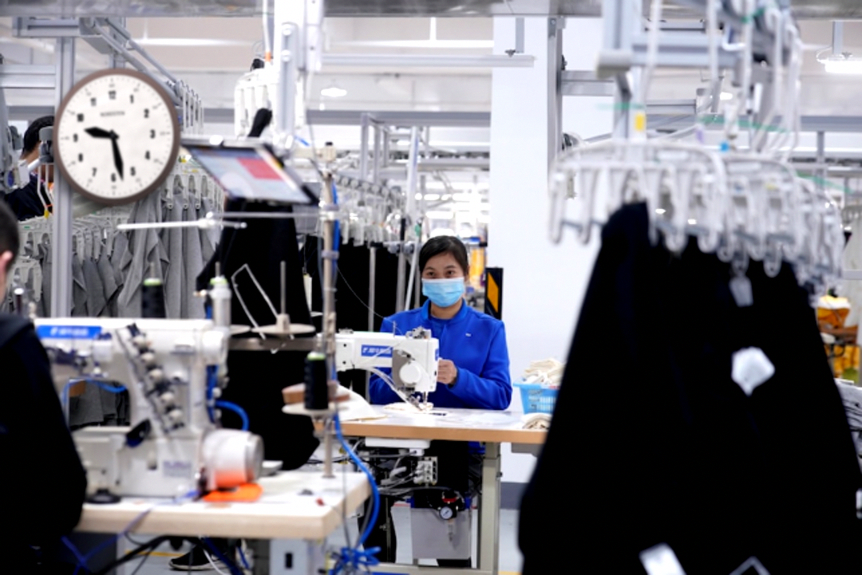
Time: {"hour": 9, "minute": 28}
